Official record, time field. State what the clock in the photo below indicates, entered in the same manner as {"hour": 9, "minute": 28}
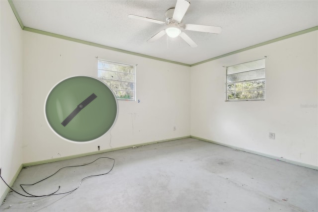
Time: {"hour": 1, "minute": 37}
